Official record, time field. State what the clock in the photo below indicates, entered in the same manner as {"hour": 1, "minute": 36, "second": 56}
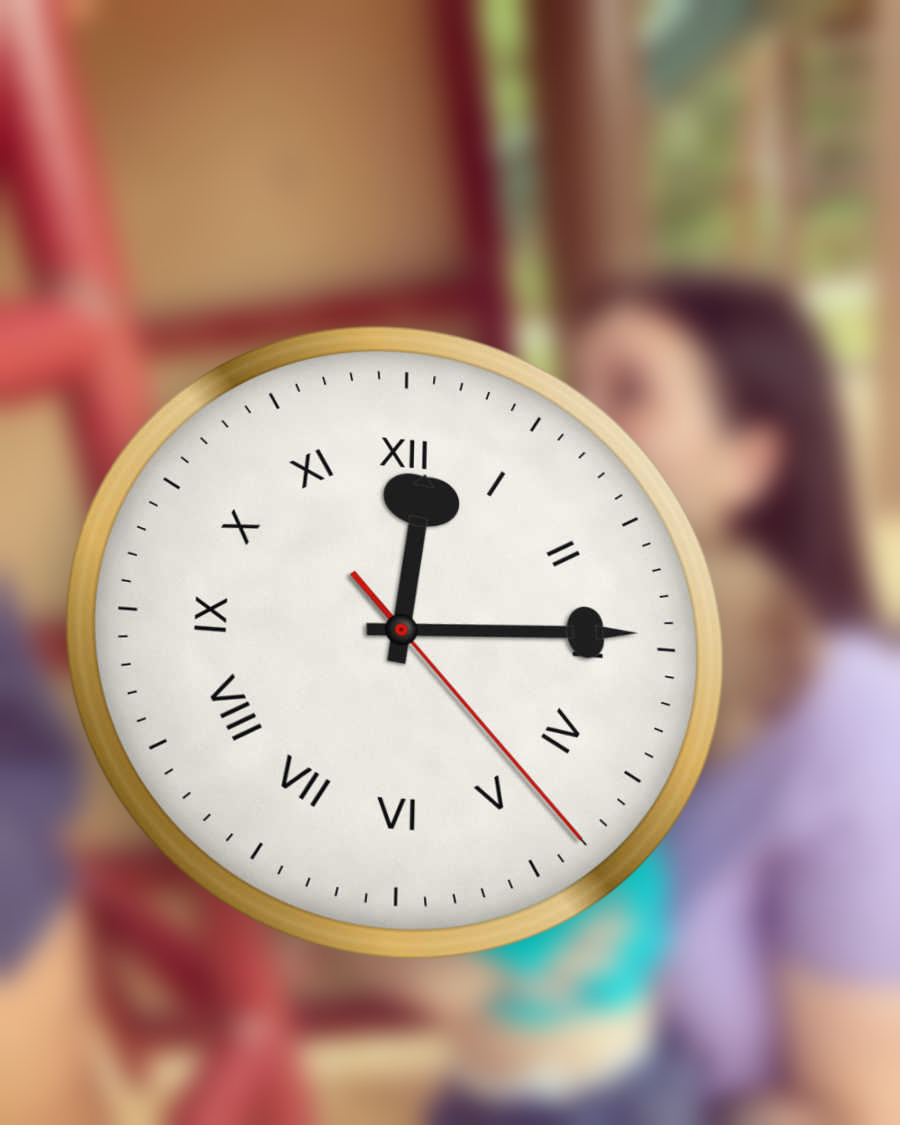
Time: {"hour": 12, "minute": 14, "second": 23}
